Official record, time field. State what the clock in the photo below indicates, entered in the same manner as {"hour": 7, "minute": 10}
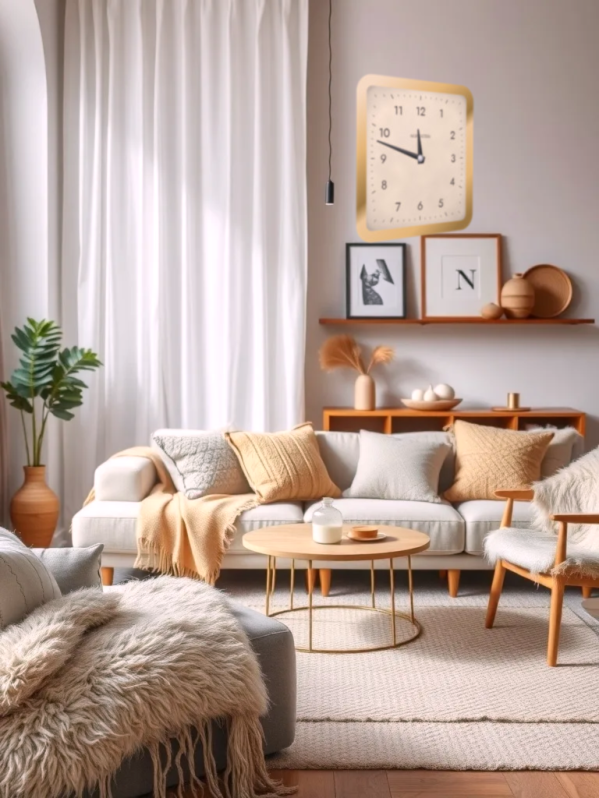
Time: {"hour": 11, "minute": 48}
